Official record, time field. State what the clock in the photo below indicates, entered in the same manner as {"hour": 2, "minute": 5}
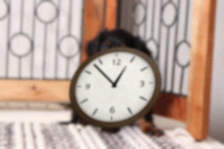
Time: {"hour": 12, "minute": 53}
